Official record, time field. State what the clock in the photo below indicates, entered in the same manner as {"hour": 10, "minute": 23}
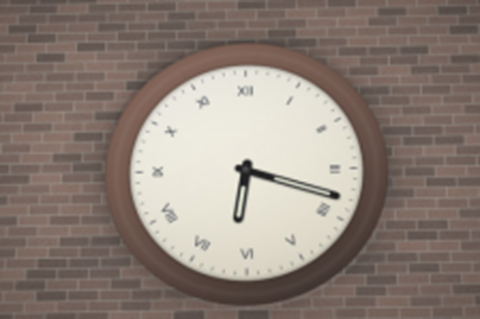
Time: {"hour": 6, "minute": 18}
